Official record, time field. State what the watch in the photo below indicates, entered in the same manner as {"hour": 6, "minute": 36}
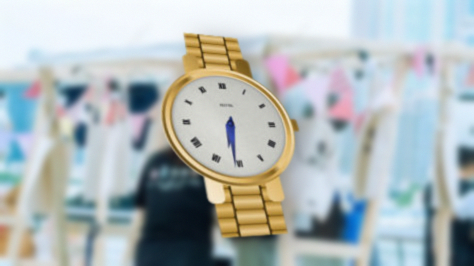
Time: {"hour": 6, "minute": 31}
